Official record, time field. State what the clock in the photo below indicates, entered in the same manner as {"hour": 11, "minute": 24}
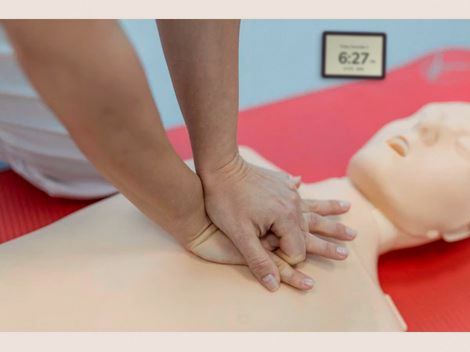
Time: {"hour": 6, "minute": 27}
